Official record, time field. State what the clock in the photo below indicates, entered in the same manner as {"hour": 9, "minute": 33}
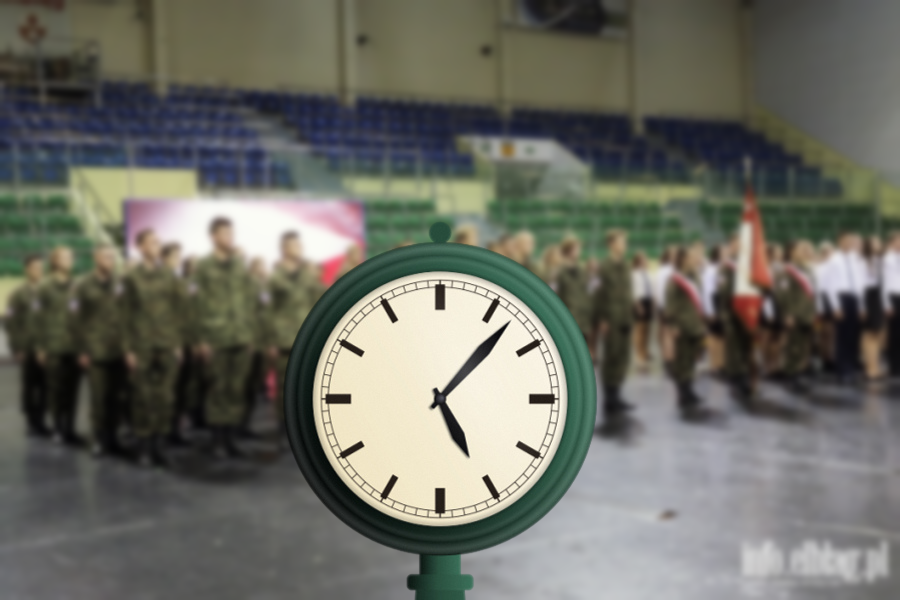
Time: {"hour": 5, "minute": 7}
